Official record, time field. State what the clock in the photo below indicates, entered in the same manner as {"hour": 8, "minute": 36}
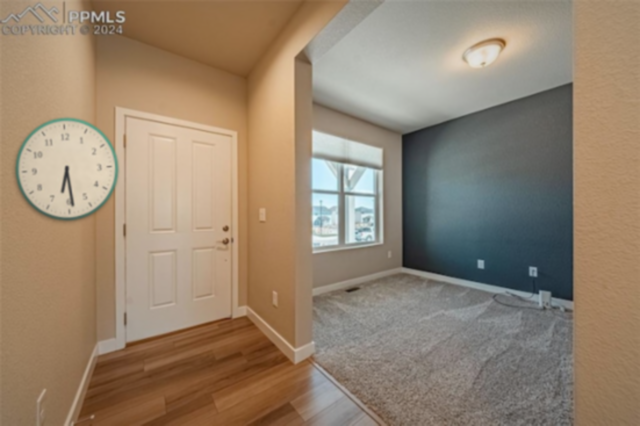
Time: {"hour": 6, "minute": 29}
